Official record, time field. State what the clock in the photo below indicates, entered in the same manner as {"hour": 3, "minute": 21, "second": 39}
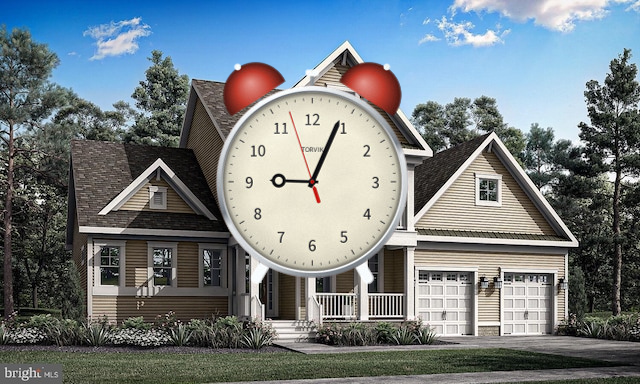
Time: {"hour": 9, "minute": 3, "second": 57}
